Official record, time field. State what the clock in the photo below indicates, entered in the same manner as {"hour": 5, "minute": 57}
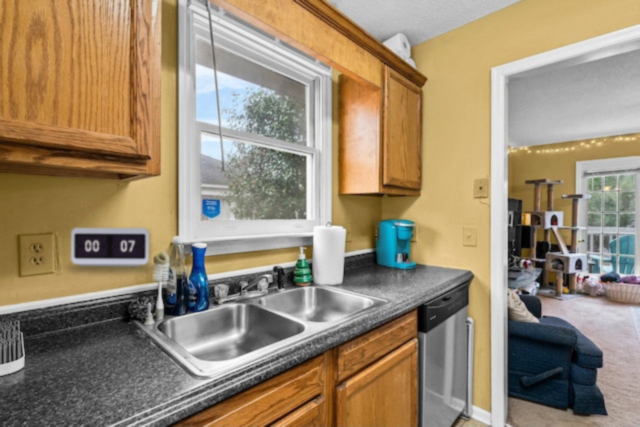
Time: {"hour": 0, "minute": 7}
